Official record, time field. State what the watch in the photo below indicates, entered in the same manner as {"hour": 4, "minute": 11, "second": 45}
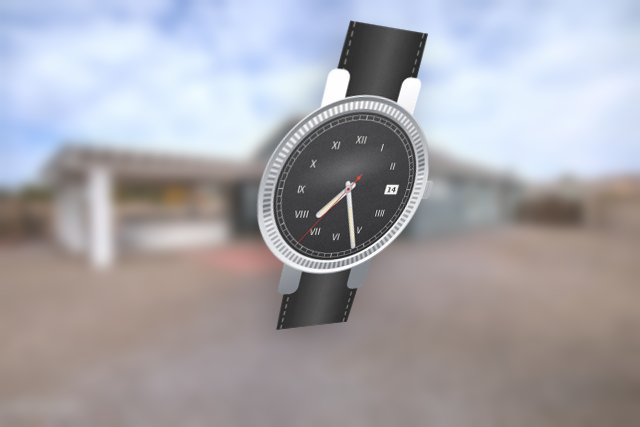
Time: {"hour": 7, "minute": 26, "second": 36}
